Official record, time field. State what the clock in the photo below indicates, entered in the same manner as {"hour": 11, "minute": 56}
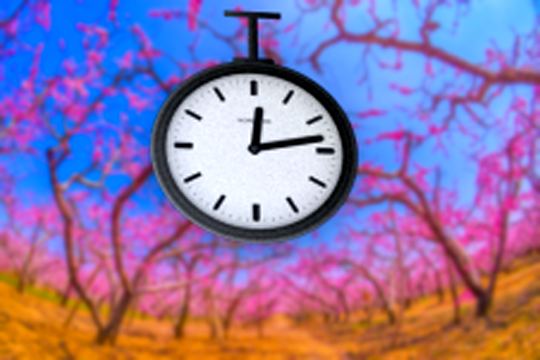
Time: {"hour": 12, "minute": 13}
